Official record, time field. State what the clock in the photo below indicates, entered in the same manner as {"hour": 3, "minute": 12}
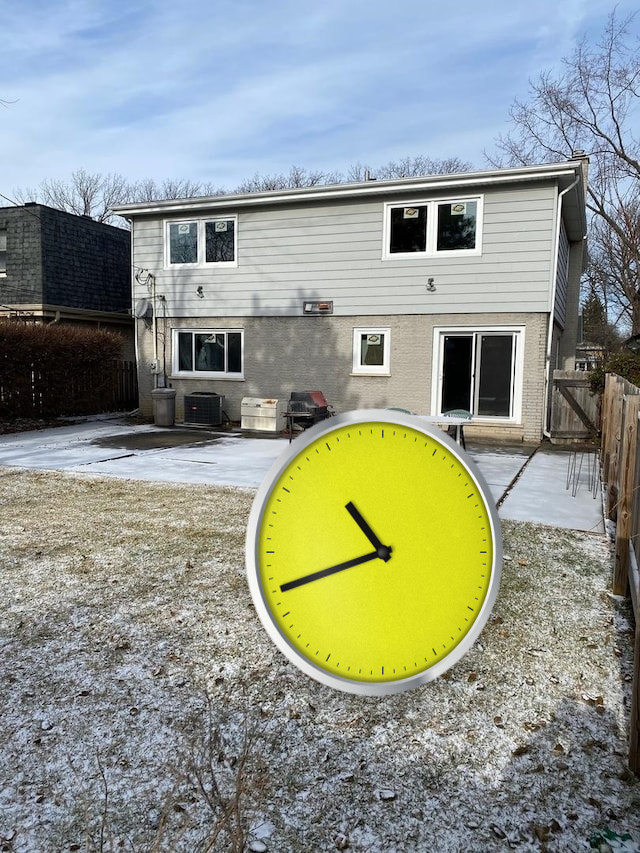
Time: {"hour": 10, "minute": 42}
